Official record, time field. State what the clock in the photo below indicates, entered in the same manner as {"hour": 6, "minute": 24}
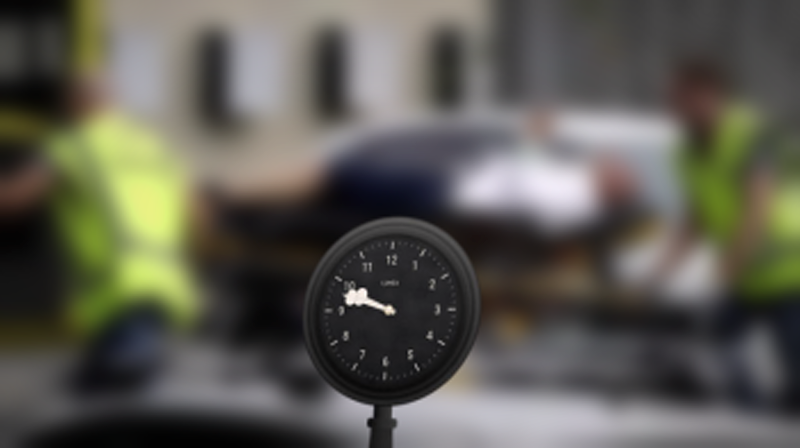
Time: {"hour": 9, "minute": 48}
